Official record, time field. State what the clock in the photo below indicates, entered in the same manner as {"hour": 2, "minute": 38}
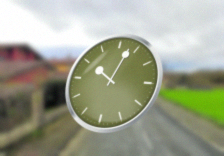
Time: {"hour": 10, "minute": 3}
